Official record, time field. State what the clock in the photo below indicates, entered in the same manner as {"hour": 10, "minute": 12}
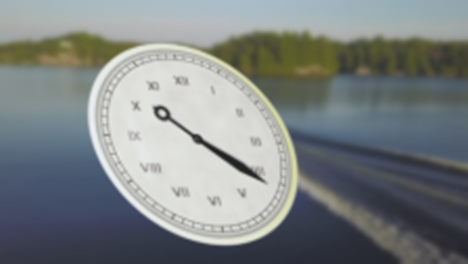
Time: {"hour": 10, "minute": 21}
